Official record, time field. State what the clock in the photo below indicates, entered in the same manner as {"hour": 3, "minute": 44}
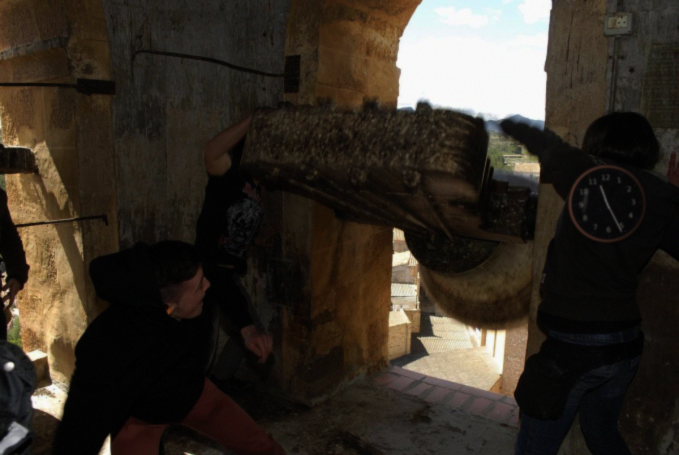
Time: {"hour": 11, "minute": 26}
